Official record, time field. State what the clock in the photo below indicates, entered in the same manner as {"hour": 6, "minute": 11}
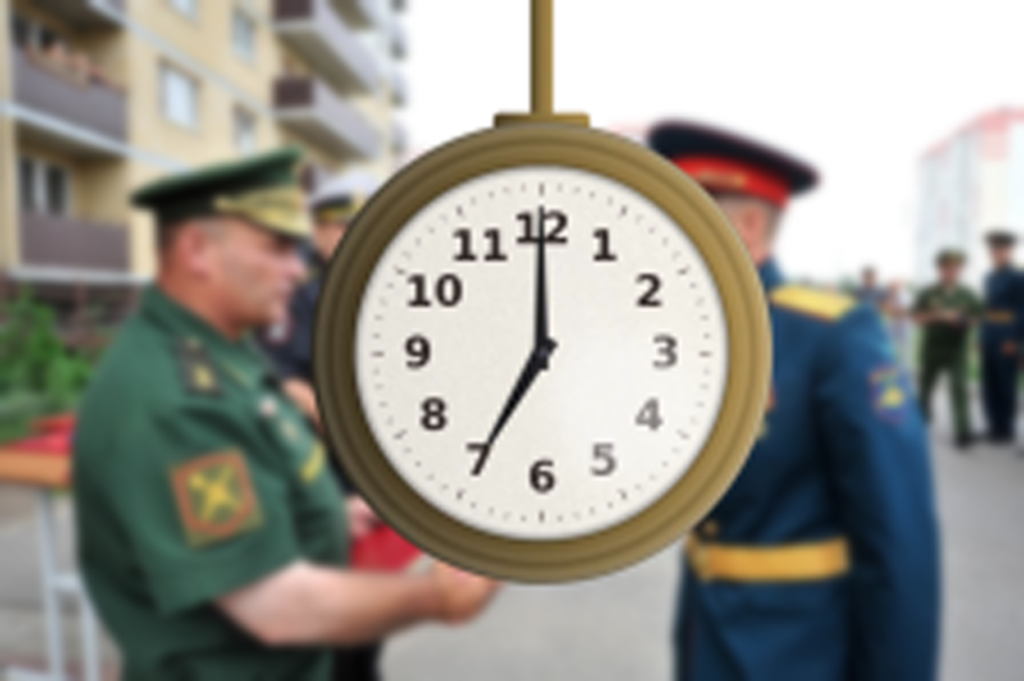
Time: {"hour": 7, "minute": 0}
